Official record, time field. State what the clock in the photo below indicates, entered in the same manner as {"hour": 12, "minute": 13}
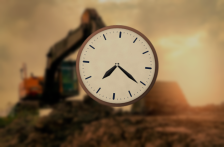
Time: {"hour": 7, "minute": 21}
